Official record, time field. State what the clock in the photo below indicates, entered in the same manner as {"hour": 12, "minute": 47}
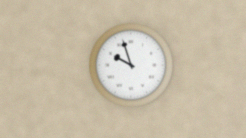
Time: {"hour": 9, "minute": 57}
